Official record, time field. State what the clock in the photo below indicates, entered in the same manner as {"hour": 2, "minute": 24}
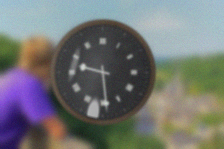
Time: {"hour": 9, "minute": 29}
